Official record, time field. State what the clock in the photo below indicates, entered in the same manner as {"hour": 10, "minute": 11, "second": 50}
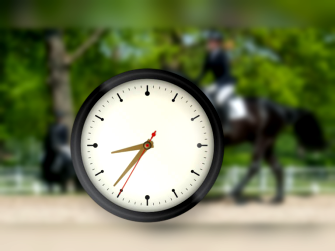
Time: {"hour": 8, "minute": 36, "second": 35}
